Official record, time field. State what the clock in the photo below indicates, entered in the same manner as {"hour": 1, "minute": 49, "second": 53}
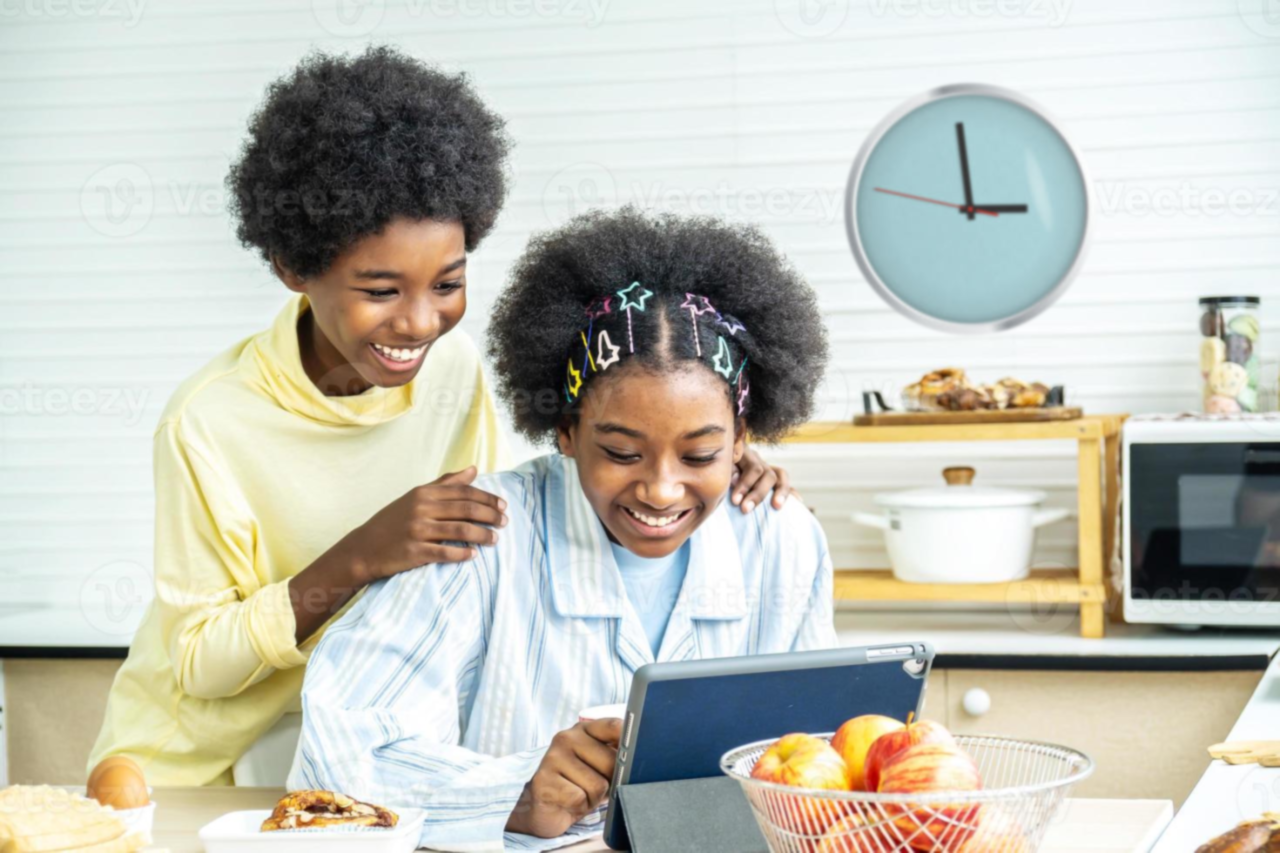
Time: {"hour": 2, "minute": 58, "second": 47}
